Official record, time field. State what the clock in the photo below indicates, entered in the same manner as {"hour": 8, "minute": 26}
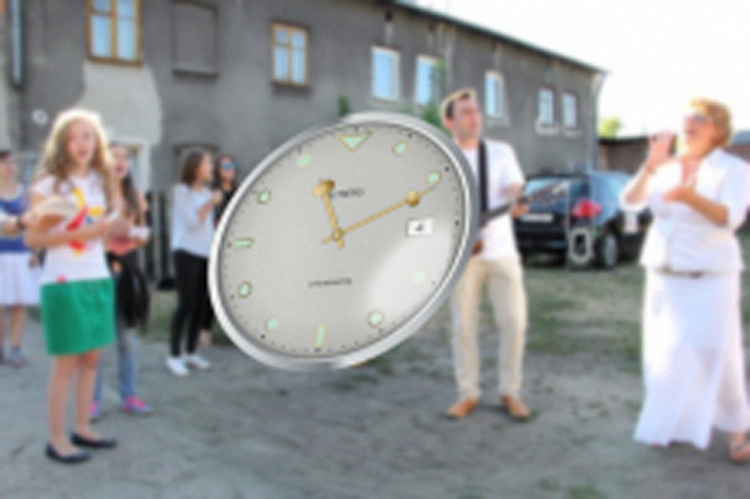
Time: {"hour": 11, "minute": 11}
